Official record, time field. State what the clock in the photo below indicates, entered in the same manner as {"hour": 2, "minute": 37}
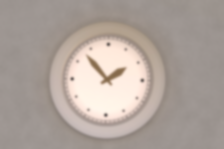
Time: {"hour": 1, "minute": 53}
